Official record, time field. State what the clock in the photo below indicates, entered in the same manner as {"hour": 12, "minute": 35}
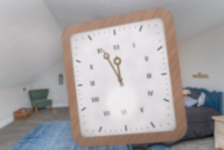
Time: {"hour": 11, "minute": 56}
